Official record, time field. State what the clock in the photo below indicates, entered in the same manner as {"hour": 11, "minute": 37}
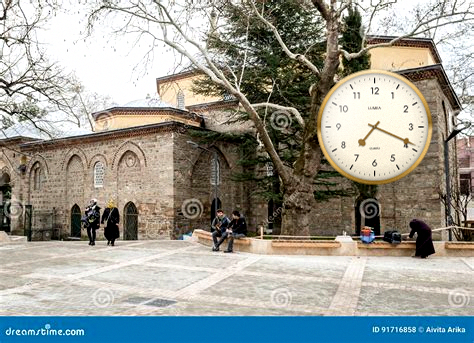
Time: {"hour": 7, "minute": 19}
